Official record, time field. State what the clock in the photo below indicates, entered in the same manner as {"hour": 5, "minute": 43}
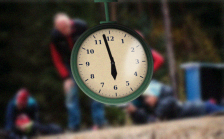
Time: {"hour": 5, "minute": 58}
